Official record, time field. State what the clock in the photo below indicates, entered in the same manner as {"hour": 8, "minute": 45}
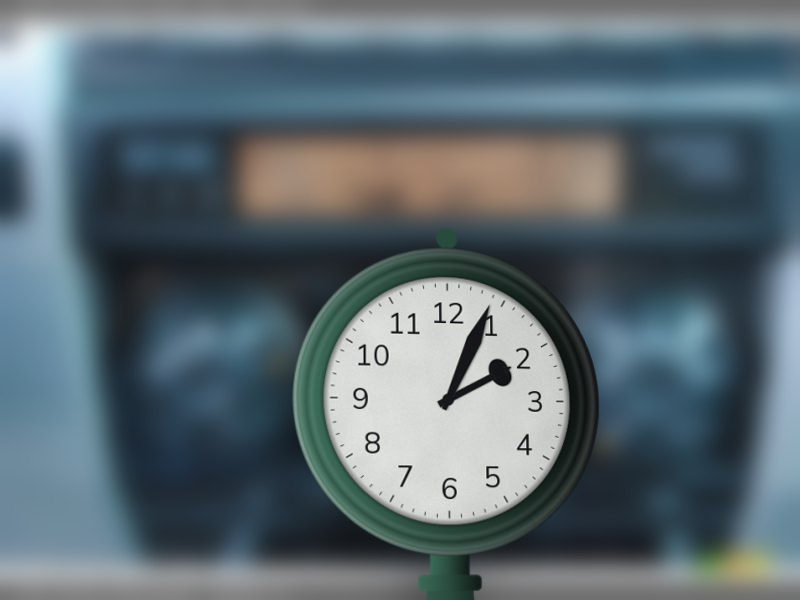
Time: {"hour": 2, "minute": 4}
